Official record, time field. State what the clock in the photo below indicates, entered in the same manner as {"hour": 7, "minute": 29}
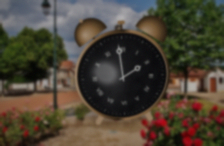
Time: {"hour": 1, "minute": 59}
